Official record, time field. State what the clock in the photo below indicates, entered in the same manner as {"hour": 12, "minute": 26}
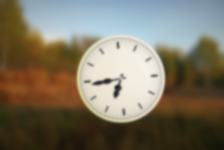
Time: {"hour": 6, "minute": 44}
